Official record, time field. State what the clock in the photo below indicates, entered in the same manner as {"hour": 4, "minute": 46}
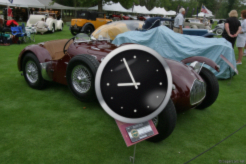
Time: {"hour": 8, "minute": 56}
